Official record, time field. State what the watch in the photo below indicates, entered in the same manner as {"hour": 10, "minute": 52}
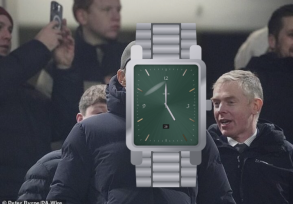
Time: {"hour": 5, "minute": 0}
